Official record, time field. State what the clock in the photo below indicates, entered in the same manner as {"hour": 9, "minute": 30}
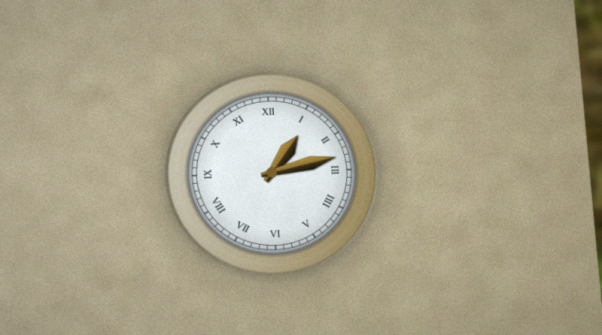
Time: {"hour": 1, "minute": 13}
